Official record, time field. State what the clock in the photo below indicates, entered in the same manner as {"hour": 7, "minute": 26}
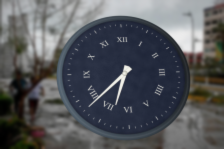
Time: {"hour": 6, "minute": 38}
